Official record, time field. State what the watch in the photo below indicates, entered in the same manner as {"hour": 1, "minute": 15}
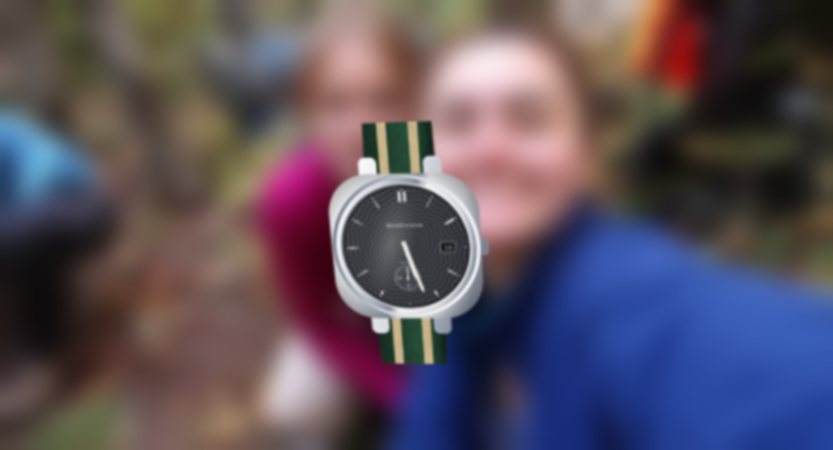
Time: {"hour": 5, "minute": 27}
